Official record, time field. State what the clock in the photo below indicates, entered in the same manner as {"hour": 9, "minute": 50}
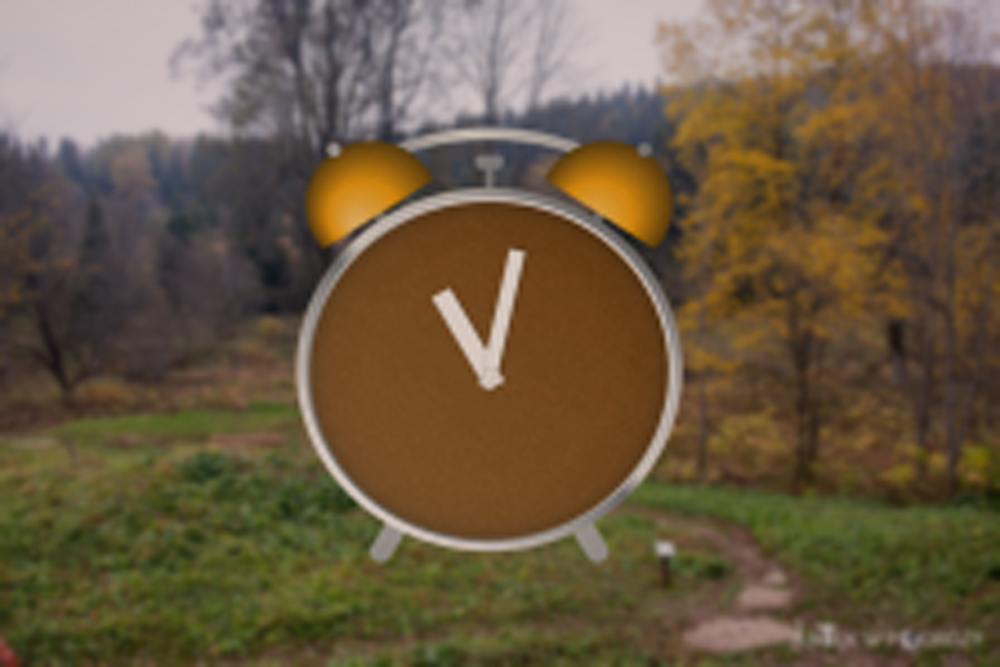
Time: {"hour": 11, "minute": 2}
